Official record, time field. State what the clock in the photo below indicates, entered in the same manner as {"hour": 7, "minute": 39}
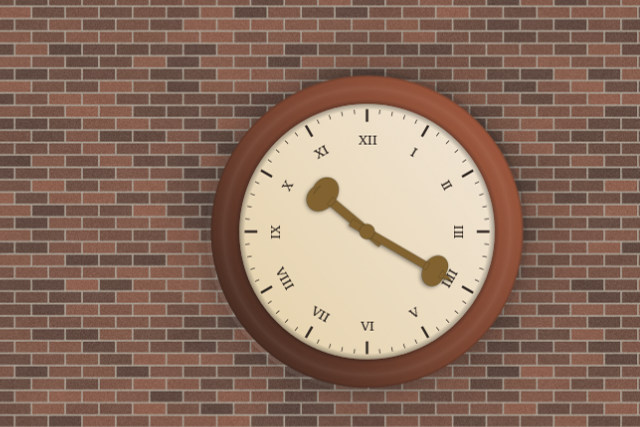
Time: {"hour": 10, "minute": 20}
